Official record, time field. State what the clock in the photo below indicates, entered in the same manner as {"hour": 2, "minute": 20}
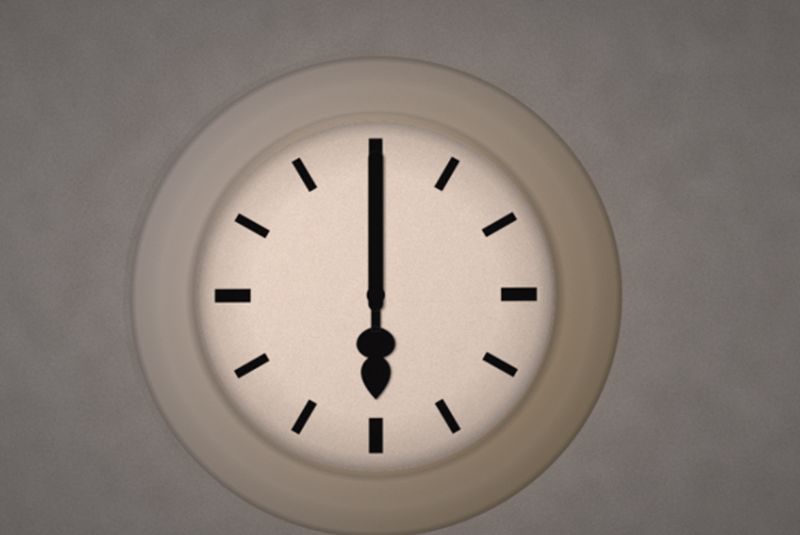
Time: {"hour": 6, "minute": 0}
